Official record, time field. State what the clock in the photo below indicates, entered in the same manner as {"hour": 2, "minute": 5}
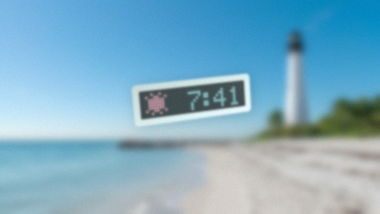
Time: {"hour": 7, "minute": 41}
